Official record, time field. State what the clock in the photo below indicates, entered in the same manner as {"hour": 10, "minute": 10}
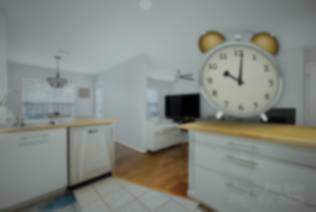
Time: {"hour": 10, "minute": 1}
